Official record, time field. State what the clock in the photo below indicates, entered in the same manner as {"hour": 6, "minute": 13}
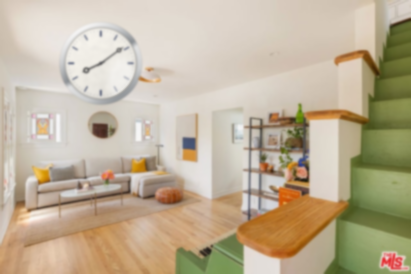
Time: {"hour": 8, "minute": 9}
